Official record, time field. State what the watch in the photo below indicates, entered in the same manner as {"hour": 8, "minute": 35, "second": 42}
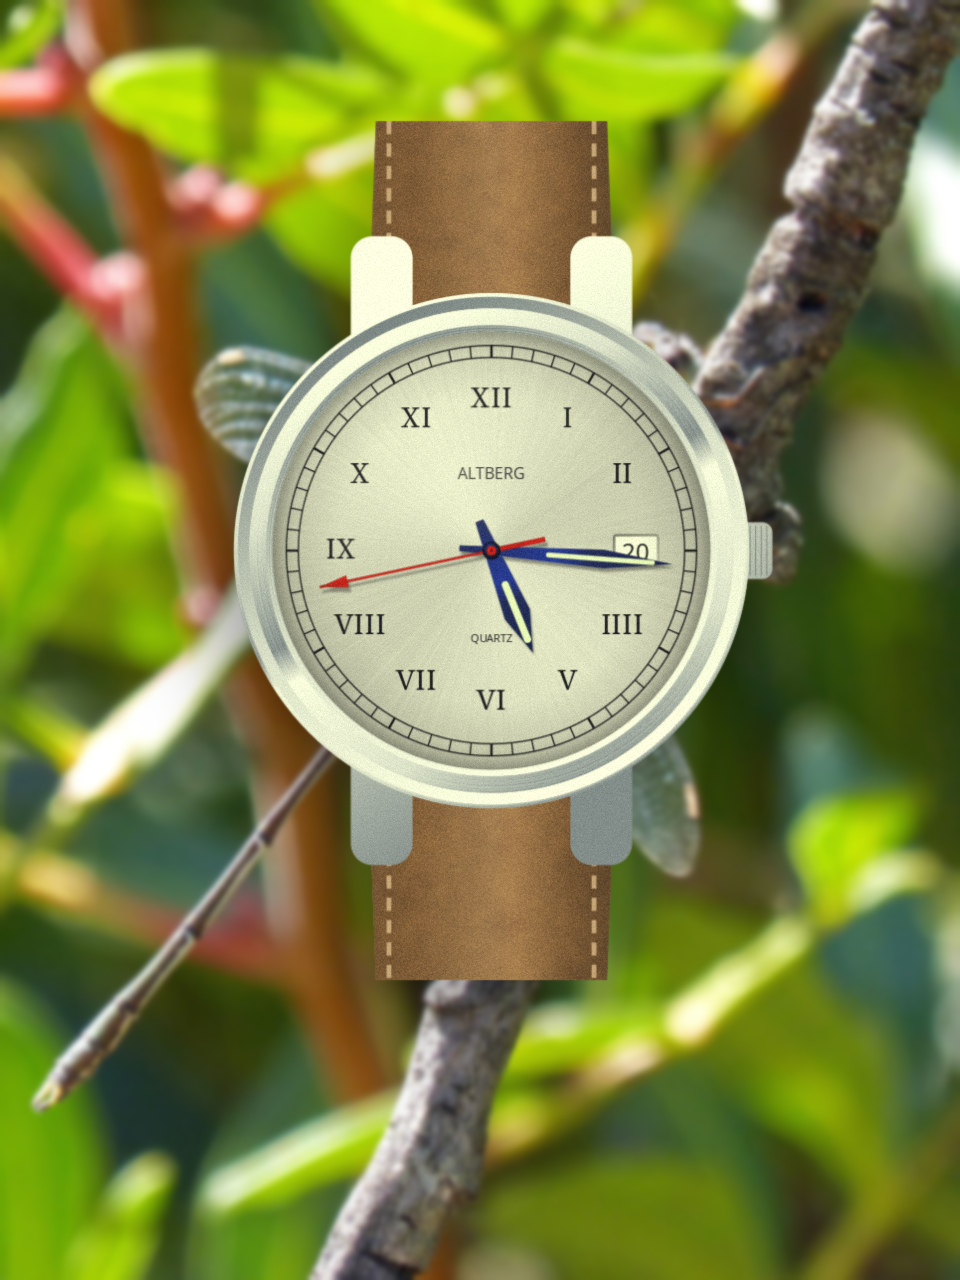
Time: {"hour": 5, "minute": 15, "second": 43}
